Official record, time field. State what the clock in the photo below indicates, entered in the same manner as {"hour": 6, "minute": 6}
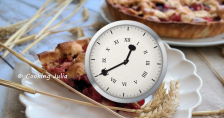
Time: {"hour": 12, "minute": 40}
